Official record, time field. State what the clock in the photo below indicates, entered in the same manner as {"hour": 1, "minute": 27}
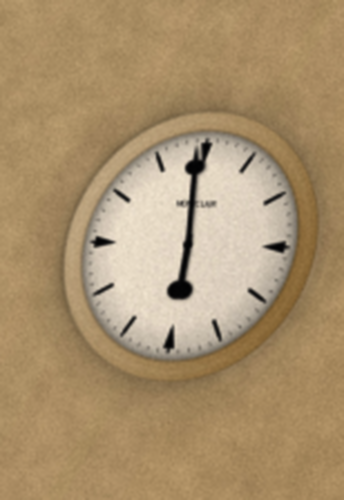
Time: {"hour": 5, "minute": 59}
